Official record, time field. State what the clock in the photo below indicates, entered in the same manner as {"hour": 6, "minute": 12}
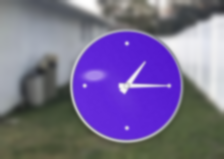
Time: {"hour": 1, "minute": 15}
